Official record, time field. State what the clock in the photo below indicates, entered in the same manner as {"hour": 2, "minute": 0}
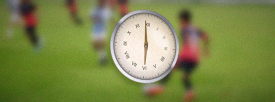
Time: {"hour": 5, "minute": 59}
